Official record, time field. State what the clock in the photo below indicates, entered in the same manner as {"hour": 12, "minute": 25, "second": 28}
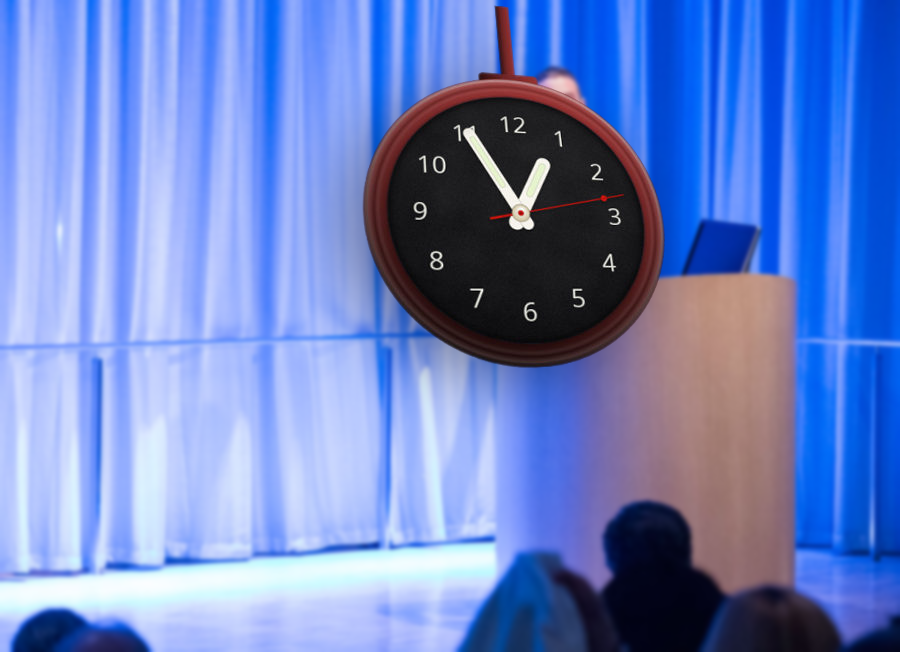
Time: {"hour": 12, "minute": 55, "second": 13}
